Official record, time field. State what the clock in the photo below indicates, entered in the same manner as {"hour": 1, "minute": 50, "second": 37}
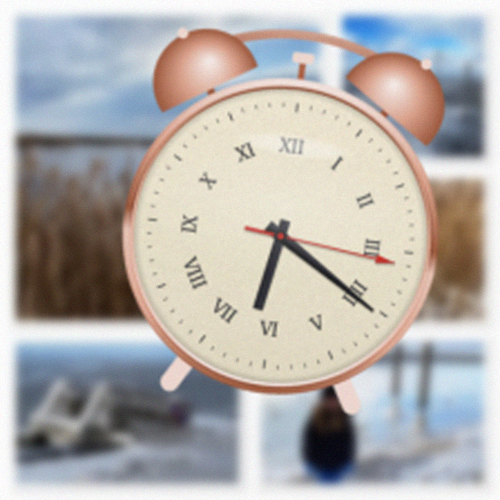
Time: {"hour": 6, "minute": 20, "second": 16}
